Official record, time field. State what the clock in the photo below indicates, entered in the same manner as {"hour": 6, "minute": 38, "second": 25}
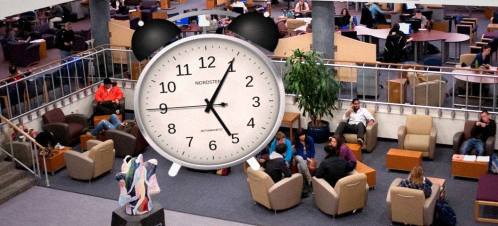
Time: {"hour": 5, "minute": 4, "second": 45}
